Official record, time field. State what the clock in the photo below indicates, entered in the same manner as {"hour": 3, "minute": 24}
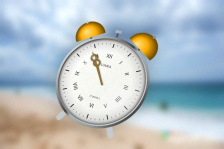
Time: {"hour": 10, "minute": 54}
